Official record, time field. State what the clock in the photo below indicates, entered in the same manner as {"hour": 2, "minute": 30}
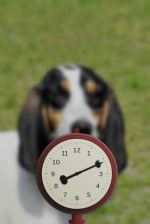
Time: {"hour": 8, "minute": 11}
